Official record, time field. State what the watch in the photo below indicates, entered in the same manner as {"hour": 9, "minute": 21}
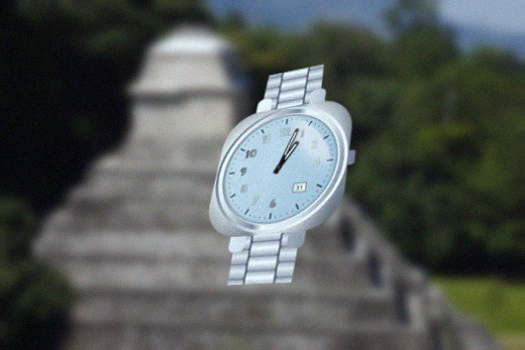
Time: {"hour": 1, "minute": 3}
